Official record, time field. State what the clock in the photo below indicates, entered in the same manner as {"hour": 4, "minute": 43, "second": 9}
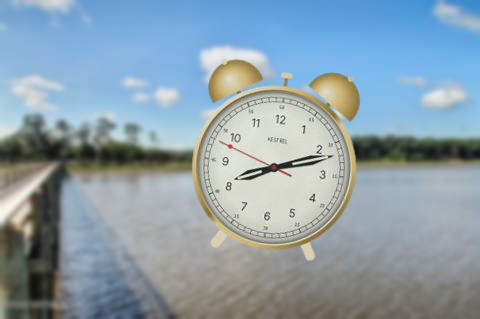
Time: {"hour": 8, "minute": 11, "second": 48}
